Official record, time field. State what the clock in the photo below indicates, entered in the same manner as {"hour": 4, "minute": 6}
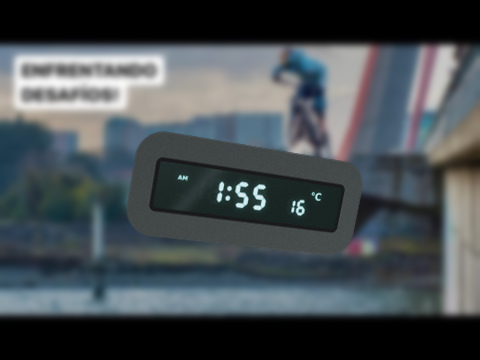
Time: {"hour": 1, "minute": 55}
